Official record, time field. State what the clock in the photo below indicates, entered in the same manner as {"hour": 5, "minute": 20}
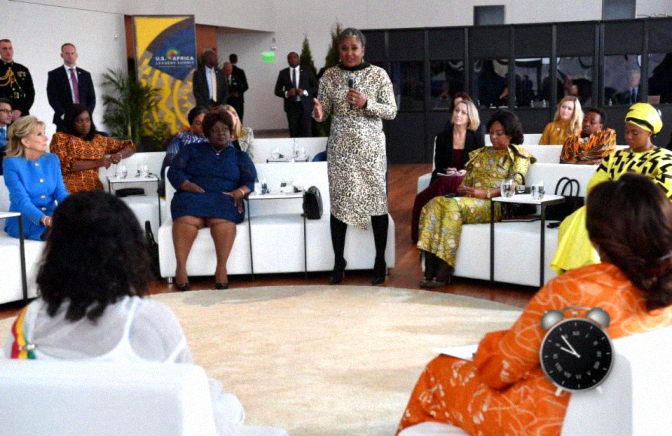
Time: {"hour": 9, "minute": 54}
